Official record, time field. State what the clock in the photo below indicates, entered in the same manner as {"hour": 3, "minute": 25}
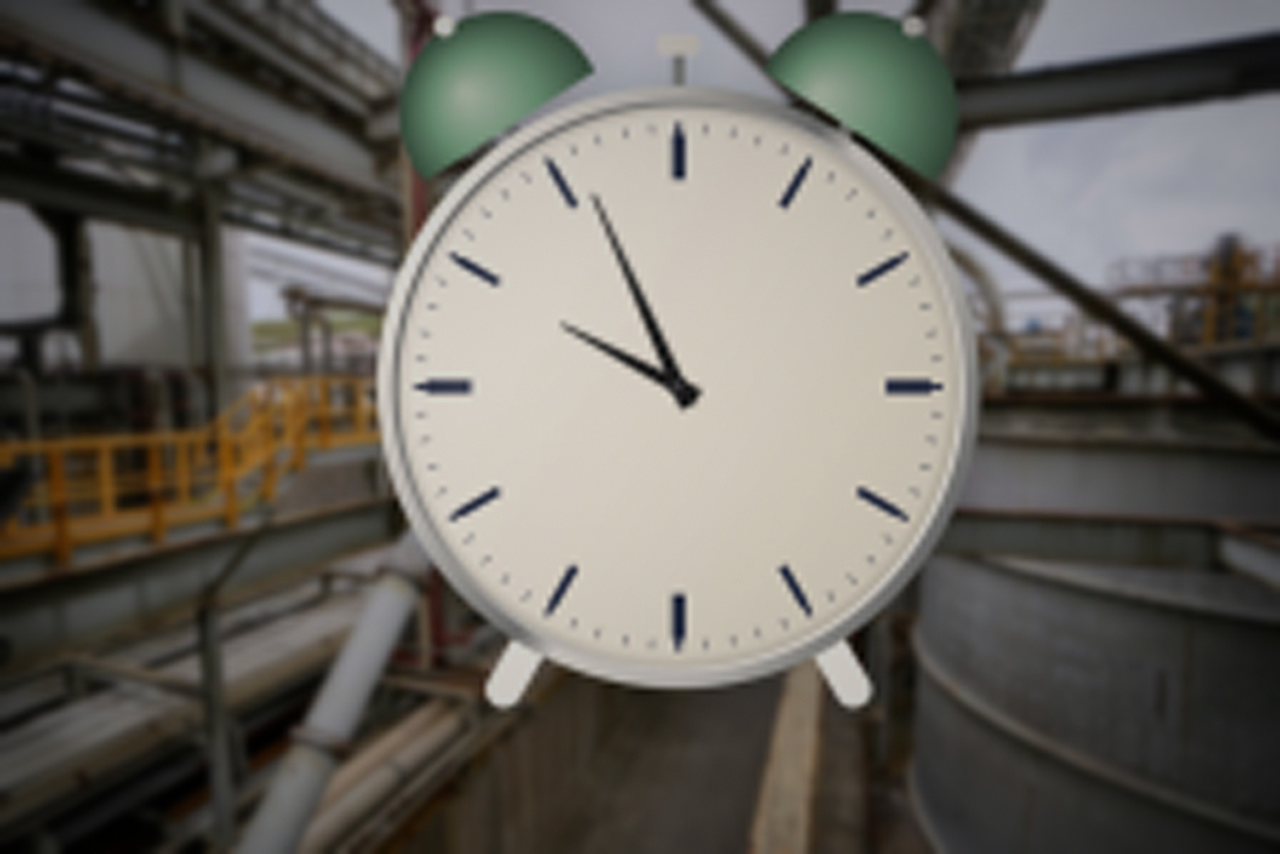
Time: {"hour": 9, "minute": 56}
